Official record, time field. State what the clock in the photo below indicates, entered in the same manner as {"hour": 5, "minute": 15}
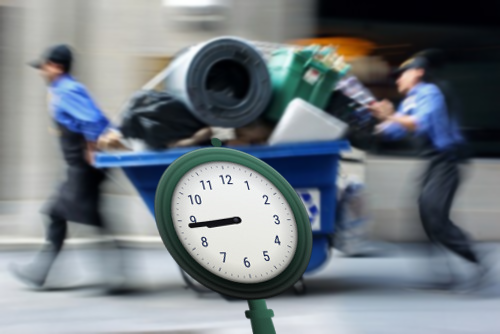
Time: {"hour": 8, "minute": 44}
